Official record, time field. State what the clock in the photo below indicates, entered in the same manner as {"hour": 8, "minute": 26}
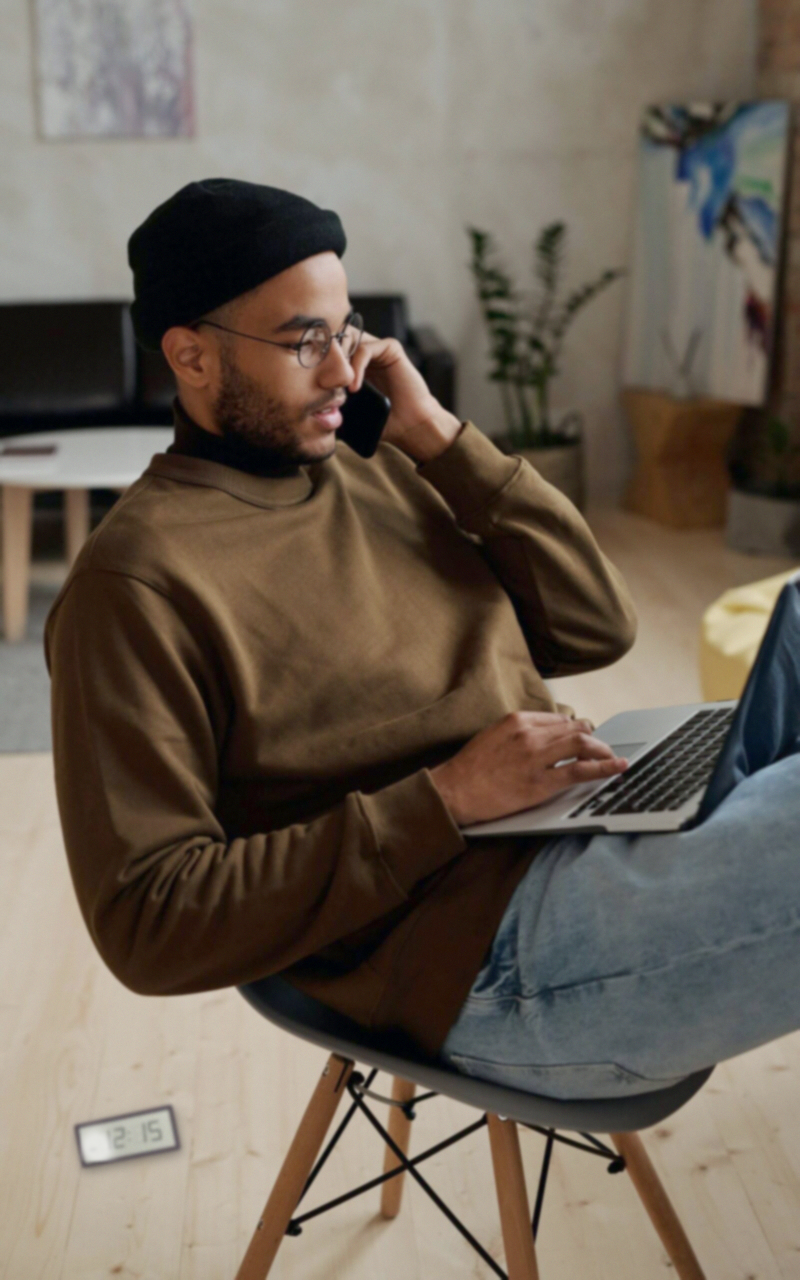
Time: {"hour": 12, "minute": 15}
